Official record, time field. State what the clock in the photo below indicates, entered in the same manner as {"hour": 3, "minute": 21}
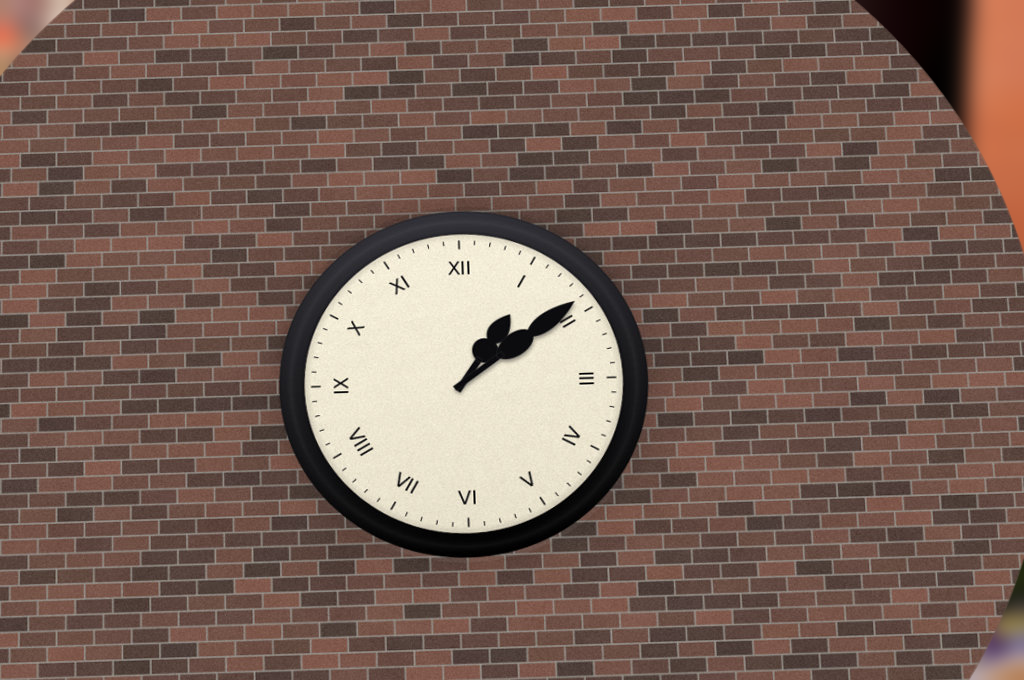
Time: {"hour": 1, "minute": 9}
